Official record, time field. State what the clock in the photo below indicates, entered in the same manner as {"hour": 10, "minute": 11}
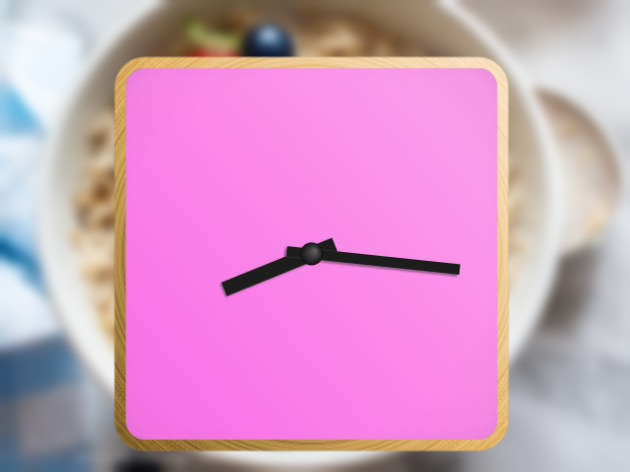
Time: {"hour": 8, "minute": 16}
